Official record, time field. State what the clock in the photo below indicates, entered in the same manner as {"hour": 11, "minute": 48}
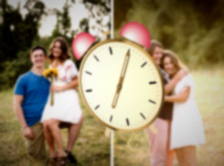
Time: {"hour": 7, "minute": 5}
